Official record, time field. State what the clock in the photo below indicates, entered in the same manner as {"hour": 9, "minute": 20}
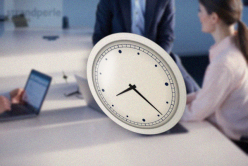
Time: {"hour": 8, "minute": 24}
